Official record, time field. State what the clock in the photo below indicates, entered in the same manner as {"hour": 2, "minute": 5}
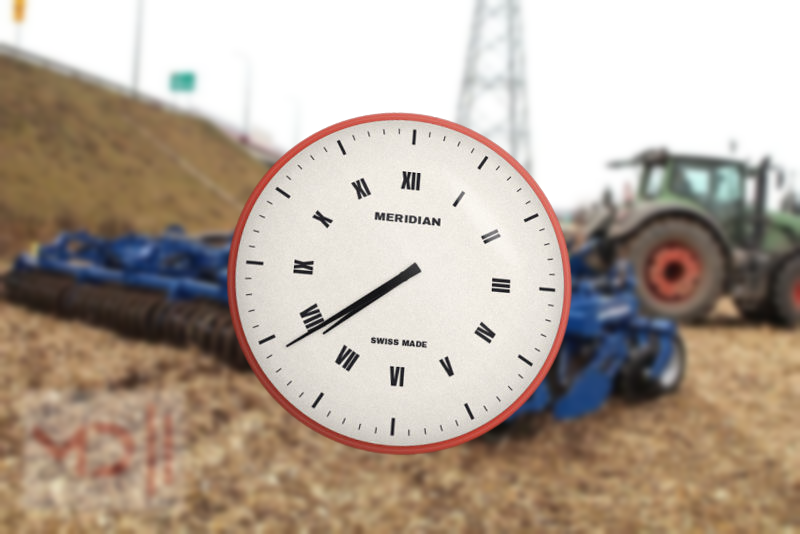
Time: {"hour": 7, "minute": 39}
